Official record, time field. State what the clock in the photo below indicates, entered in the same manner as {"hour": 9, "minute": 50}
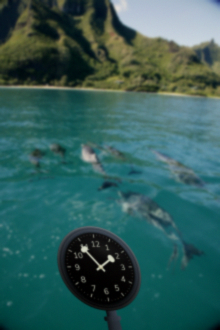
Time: {"hour": 1, "minute": 54}
